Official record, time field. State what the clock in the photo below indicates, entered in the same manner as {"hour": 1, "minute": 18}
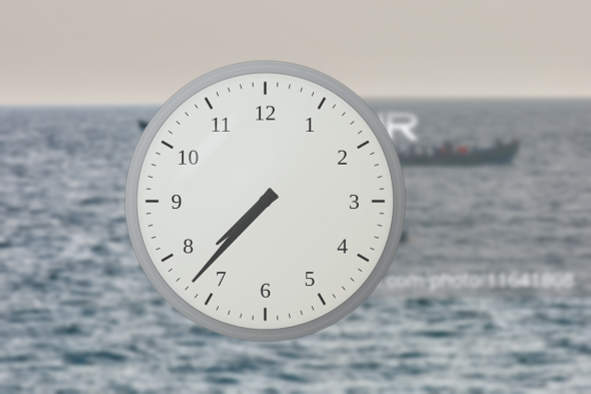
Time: {"hour": 7, "minute": 37}
